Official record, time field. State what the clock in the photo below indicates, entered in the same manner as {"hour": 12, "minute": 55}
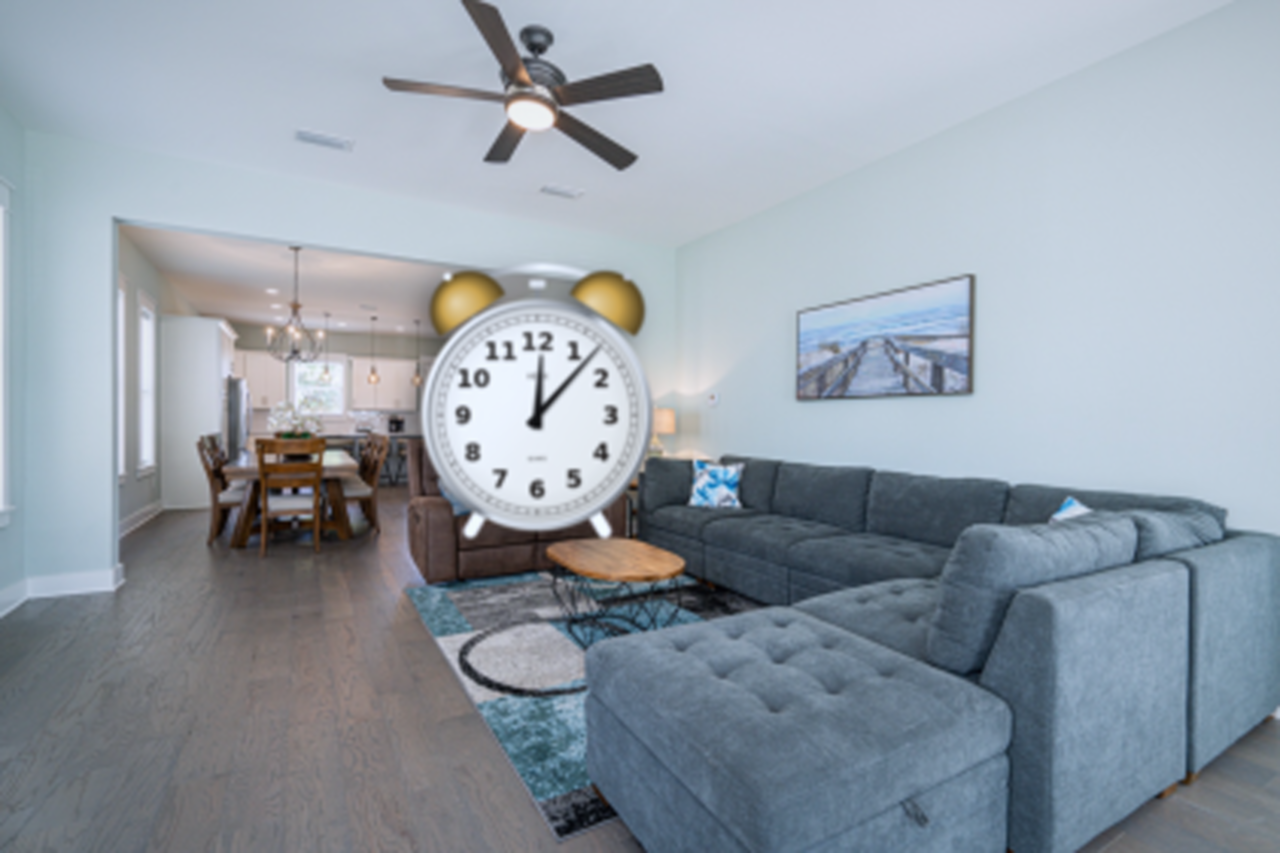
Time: {"hour": 12, "minute": 7}
